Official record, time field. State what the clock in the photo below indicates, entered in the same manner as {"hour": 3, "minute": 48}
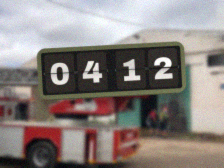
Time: {"hour": 4, "minute": 12}
